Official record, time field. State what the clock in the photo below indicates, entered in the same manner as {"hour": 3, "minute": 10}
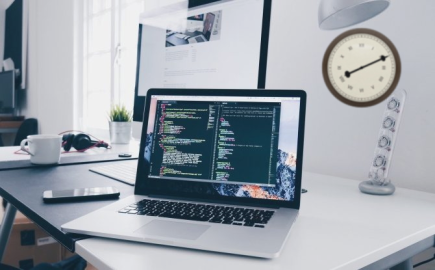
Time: {"hour": 8, "minute": 11}
